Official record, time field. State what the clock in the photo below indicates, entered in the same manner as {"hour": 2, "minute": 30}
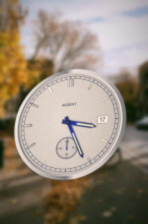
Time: {"hour": 3, "minute": 26}
